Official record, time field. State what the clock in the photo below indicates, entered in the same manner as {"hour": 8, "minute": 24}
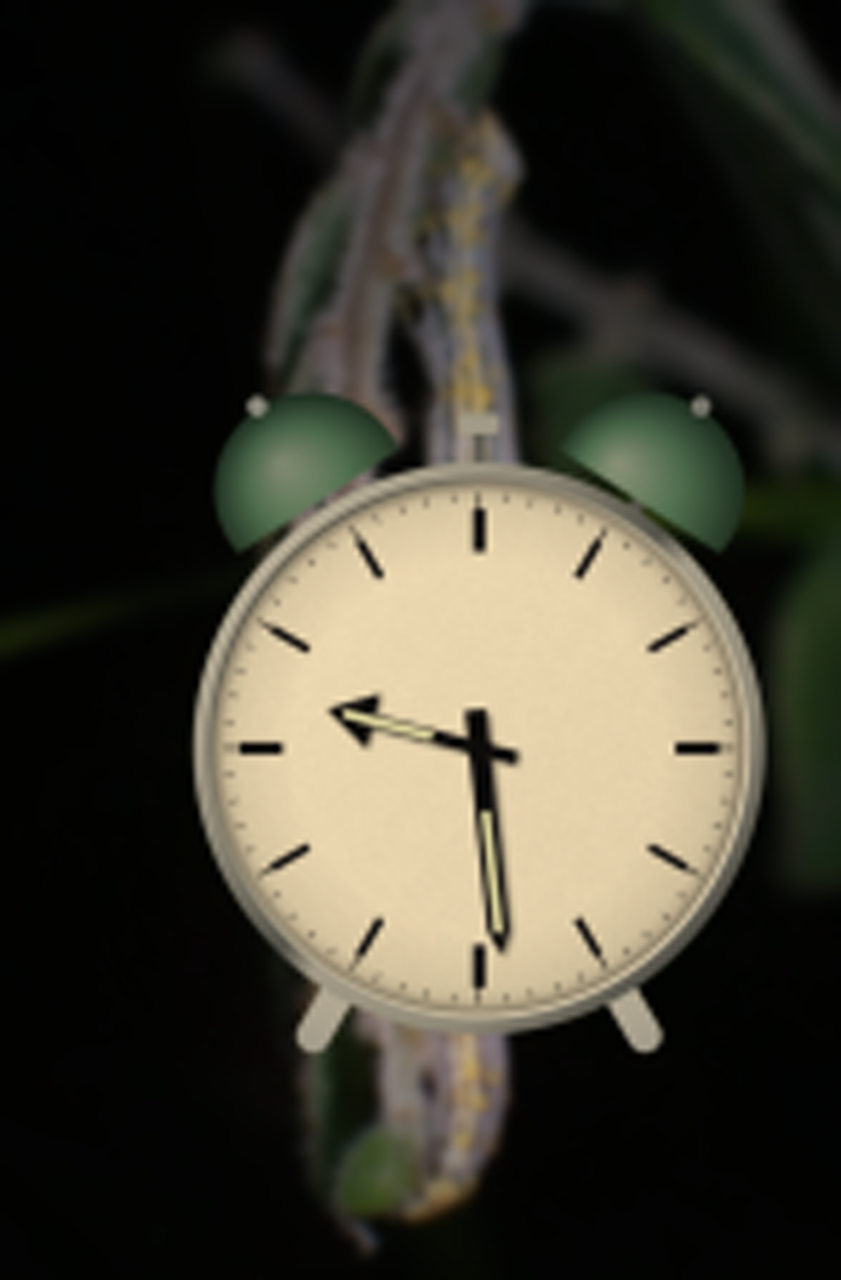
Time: {"hour": 9, "minute": 29}
